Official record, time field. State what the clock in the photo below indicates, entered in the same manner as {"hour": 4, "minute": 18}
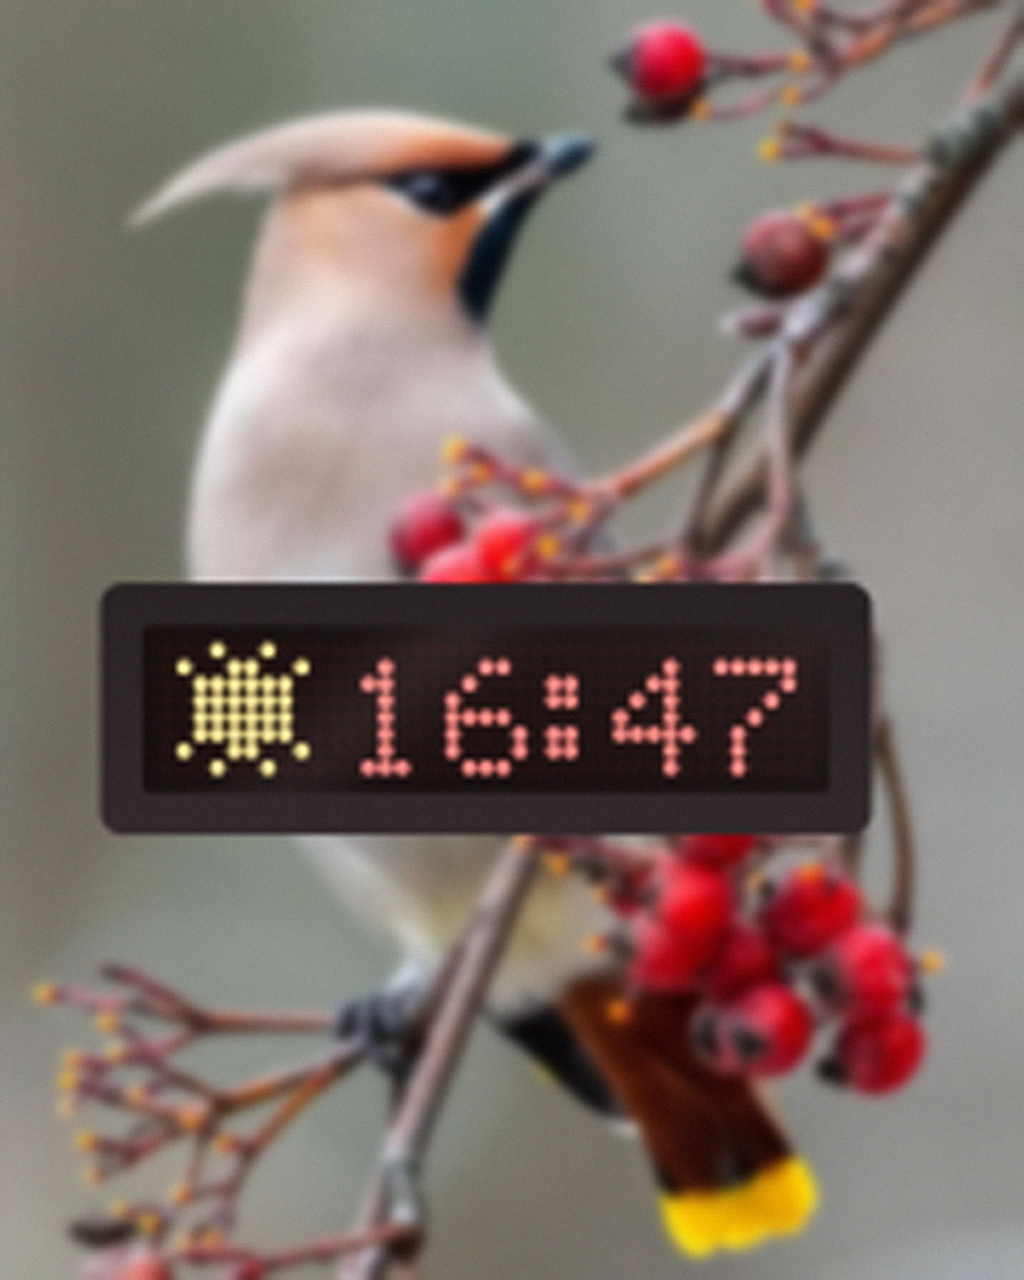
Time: {"hour": 16, "minute": 47}
